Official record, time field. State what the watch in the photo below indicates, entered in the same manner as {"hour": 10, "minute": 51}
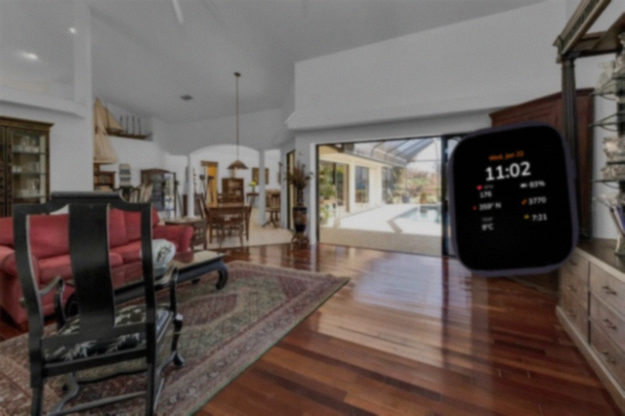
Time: {"hour": 11, "minute": 2}
